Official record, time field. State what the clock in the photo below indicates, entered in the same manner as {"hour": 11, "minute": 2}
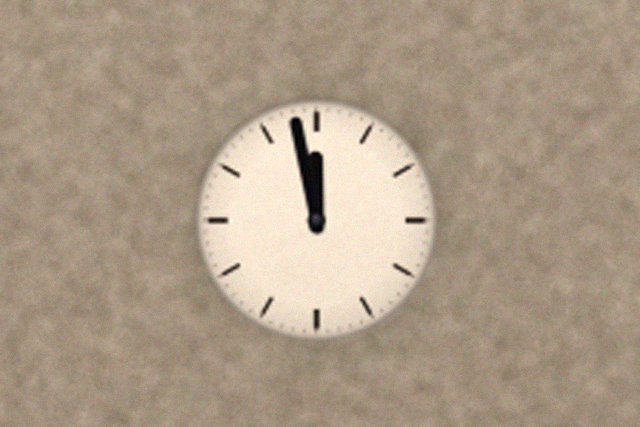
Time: {"hour": 11, "minute": 58}
